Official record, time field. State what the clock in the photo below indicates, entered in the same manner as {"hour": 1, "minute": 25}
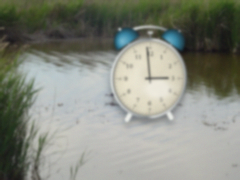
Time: {"hour": 2, "minute": 59}
